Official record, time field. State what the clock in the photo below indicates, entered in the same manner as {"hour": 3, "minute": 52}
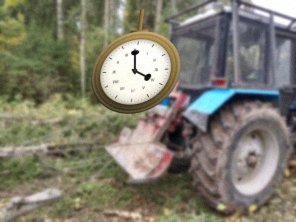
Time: {"hour": 3, "minute": 59}
